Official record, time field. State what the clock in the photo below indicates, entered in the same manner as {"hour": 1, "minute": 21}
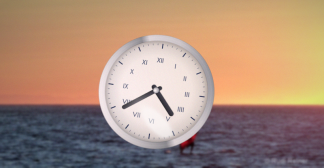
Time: {"hour": 4, "minute": 39}
